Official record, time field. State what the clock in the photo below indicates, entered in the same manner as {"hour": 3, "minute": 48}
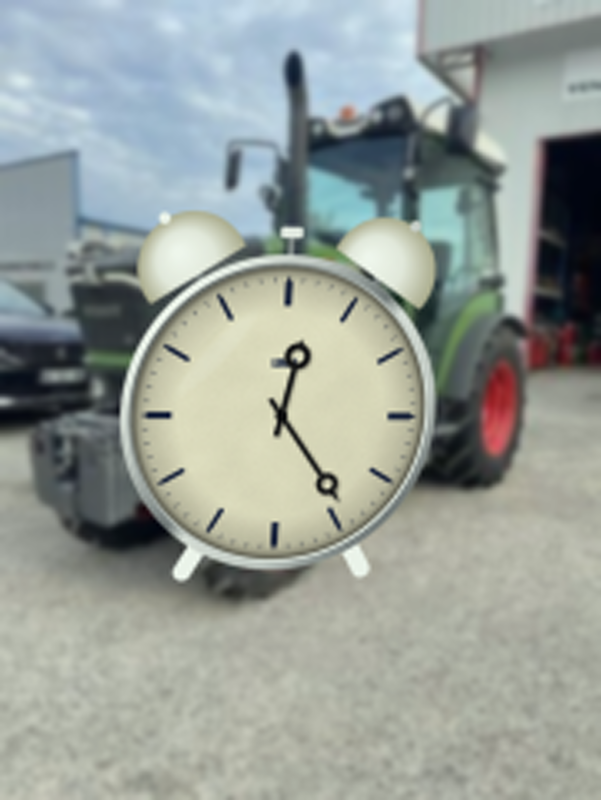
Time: {"hour": 12, "minute": 24}
